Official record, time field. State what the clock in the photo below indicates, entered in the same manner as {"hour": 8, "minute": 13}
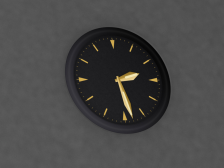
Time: {"hour": 2, "minute": 28}
